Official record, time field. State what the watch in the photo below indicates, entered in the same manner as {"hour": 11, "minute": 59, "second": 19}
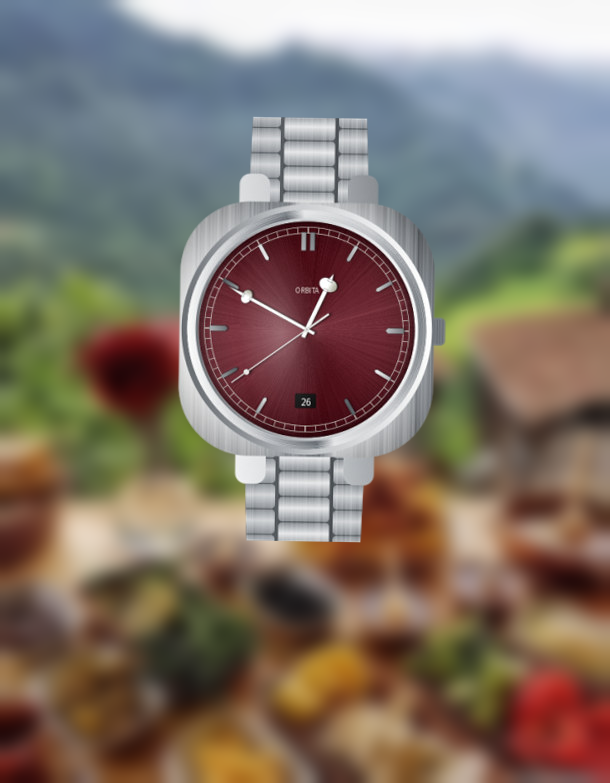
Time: {"hour": 12, "minute": 49, "second": 39}
